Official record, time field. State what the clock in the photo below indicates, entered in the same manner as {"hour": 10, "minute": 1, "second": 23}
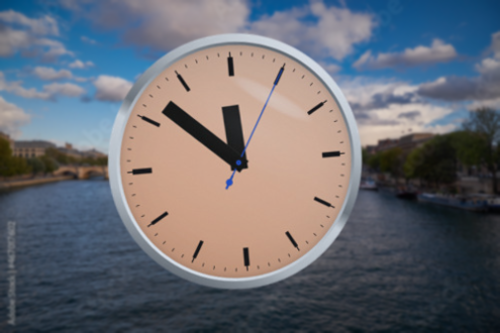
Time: {"hour": 11, "minute": 52, "second": 5}
